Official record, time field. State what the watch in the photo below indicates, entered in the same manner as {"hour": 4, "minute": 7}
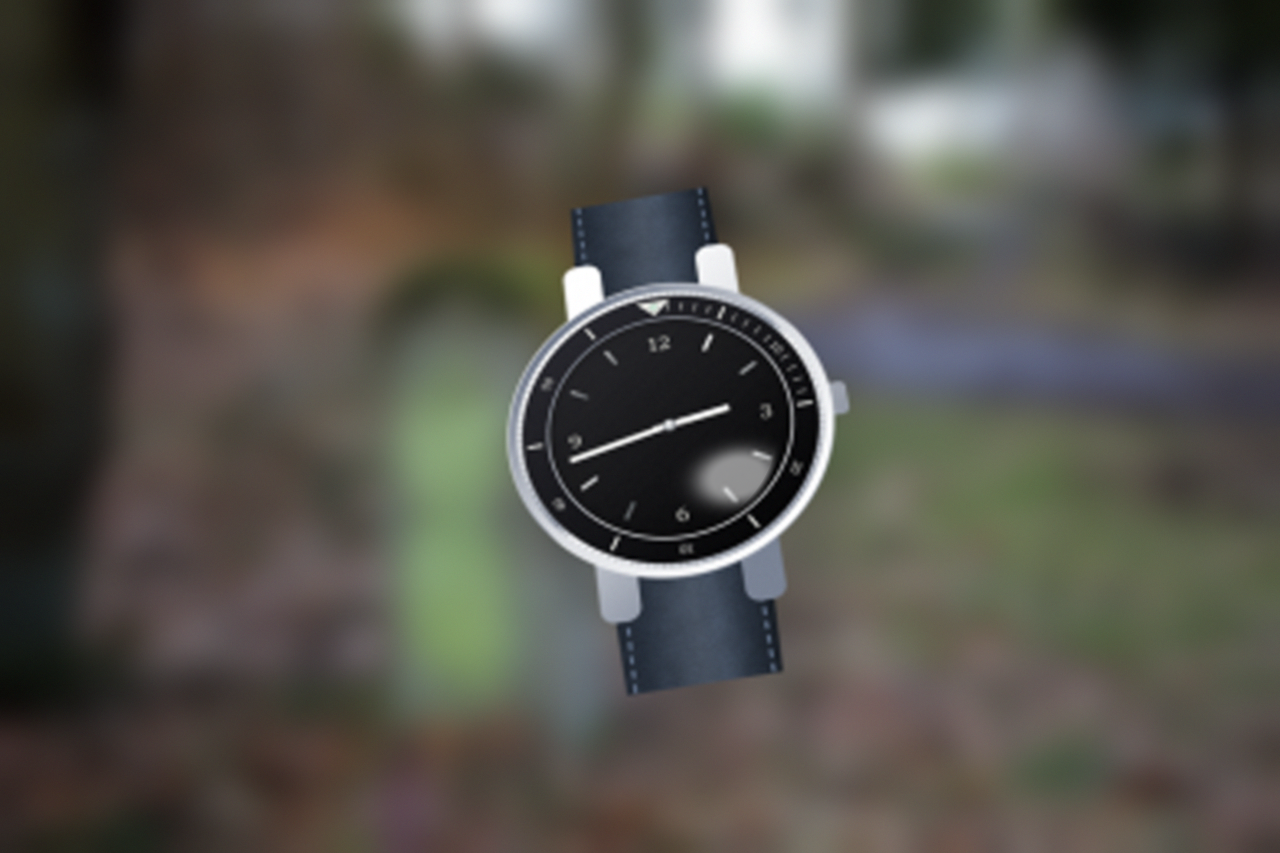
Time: {"hour": 2, "minute": 43}
